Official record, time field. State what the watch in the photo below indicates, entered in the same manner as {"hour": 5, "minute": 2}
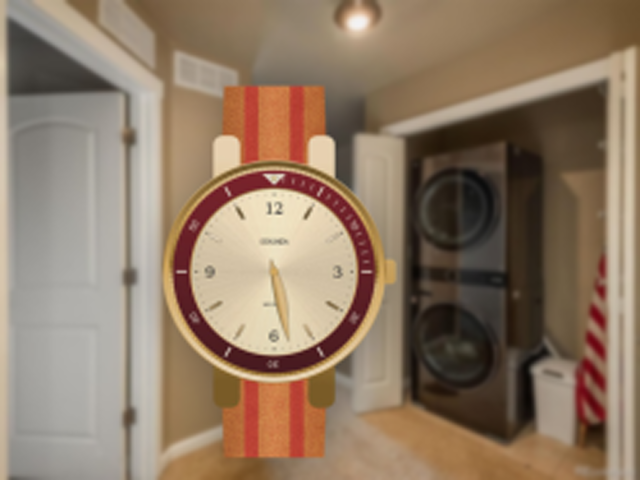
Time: {"hour": 5, "minute": 28}
